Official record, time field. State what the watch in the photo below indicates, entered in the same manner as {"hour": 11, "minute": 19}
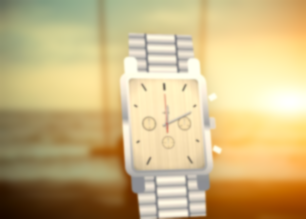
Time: {"hour": 12, "minute": 11}
